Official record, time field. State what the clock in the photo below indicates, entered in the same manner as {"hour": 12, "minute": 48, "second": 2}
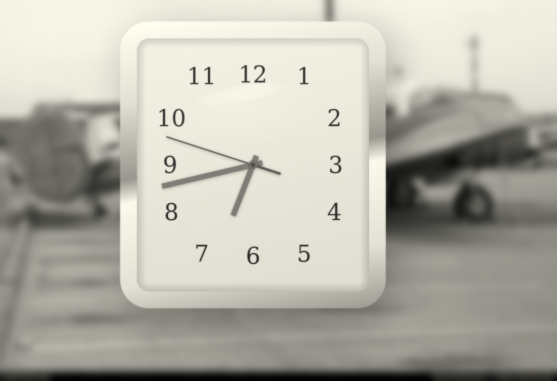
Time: {"hour": 6, "minute": 42, "second": 48}
